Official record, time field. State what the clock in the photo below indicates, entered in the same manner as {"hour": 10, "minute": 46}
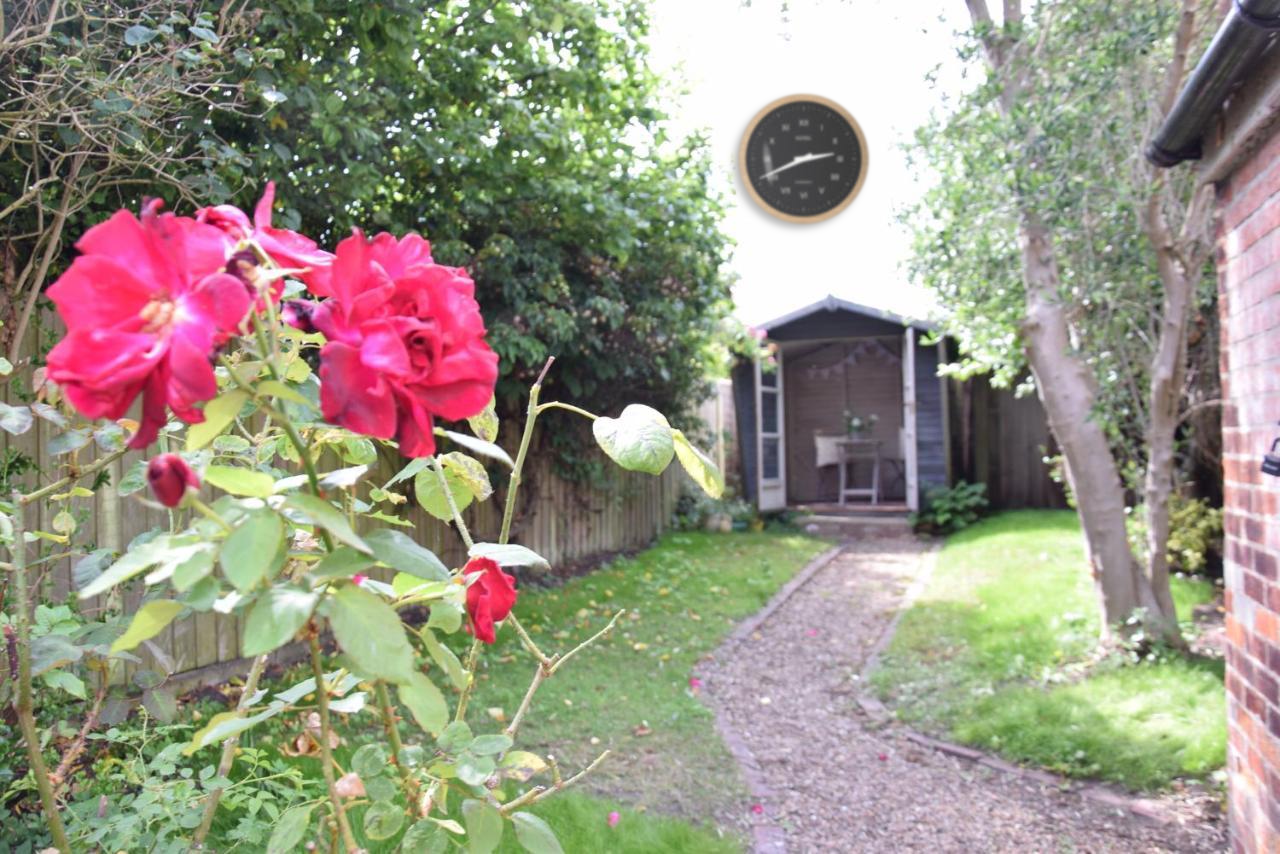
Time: {"hour": 2, "minute": 41}
